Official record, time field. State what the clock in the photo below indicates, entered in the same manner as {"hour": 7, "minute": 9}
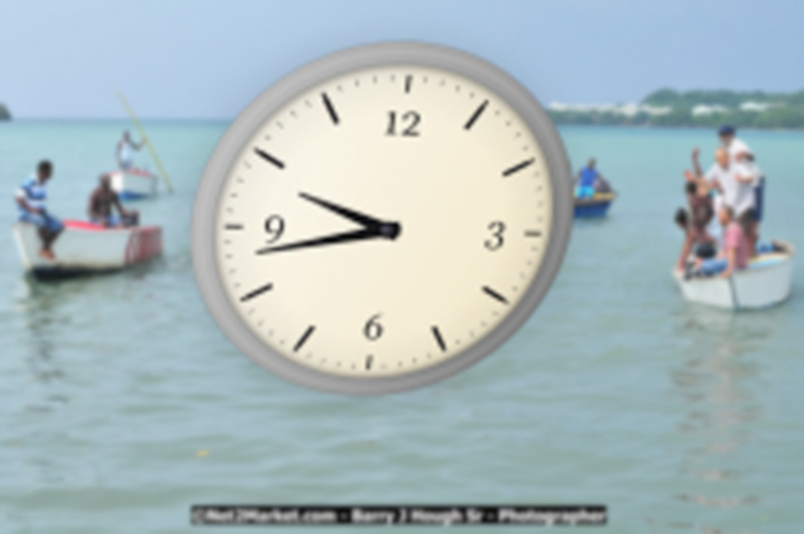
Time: {"hour": 9, "minute": 43}
